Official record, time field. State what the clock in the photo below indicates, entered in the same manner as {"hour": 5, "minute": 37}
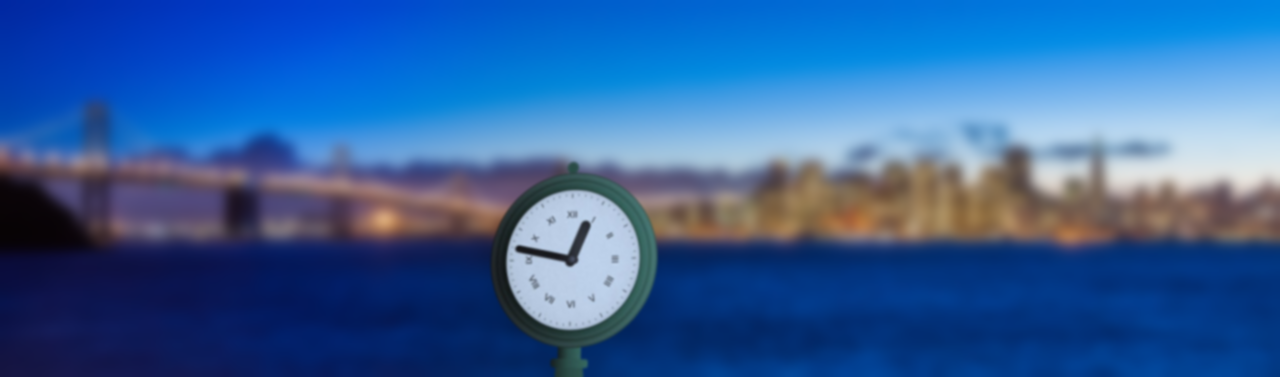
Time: {"hour": 12, "minute": 47}
